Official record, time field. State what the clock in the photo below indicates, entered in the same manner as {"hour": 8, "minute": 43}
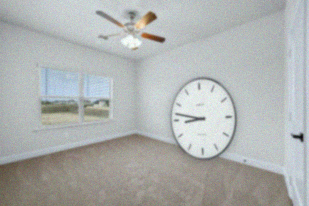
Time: {"hour": 8, "minute": 47}
